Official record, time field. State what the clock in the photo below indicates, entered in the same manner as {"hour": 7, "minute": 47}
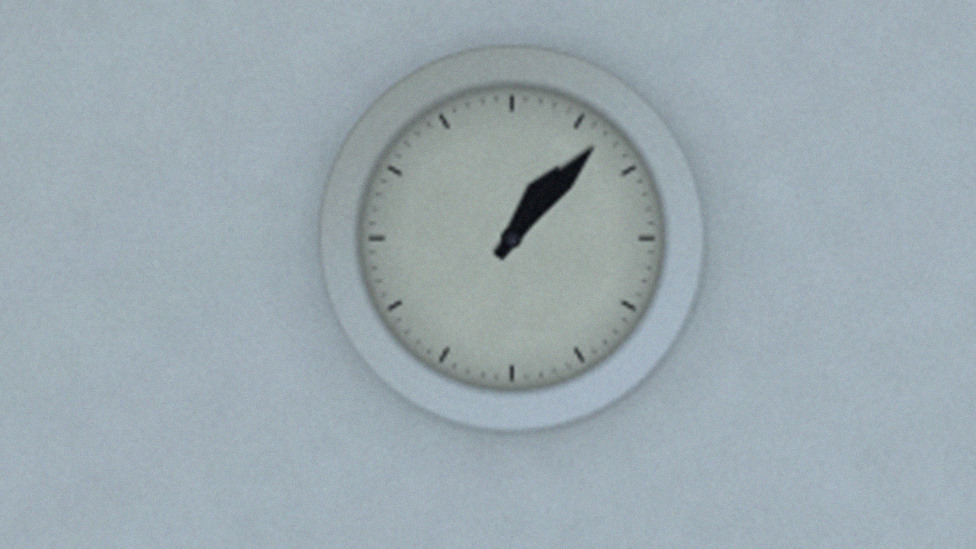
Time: {"hour": 1, "minute": 7}
